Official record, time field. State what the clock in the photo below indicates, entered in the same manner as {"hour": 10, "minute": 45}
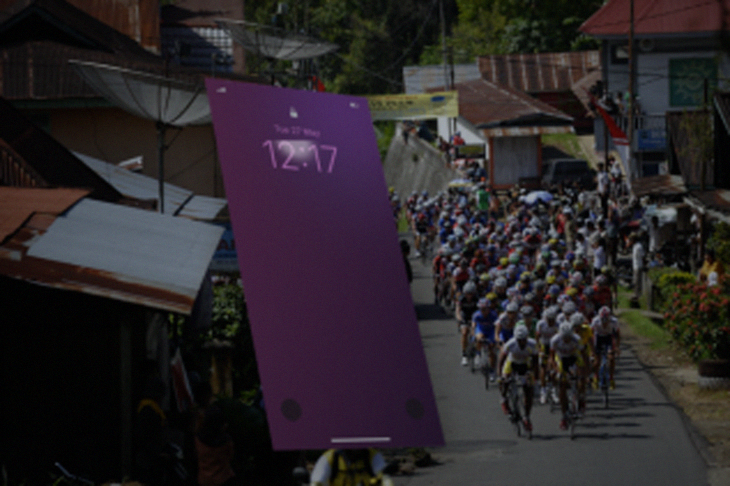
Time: {"hour": 12, "minute": 17}
